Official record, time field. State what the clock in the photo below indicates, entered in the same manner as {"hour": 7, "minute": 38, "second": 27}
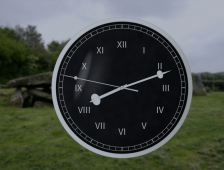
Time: {"hour": 8, "minute": 11, "second": 47}
